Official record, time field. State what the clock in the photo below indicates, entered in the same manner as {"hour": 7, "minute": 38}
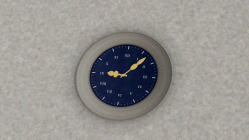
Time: {"hour": 9, "minute": 7}
